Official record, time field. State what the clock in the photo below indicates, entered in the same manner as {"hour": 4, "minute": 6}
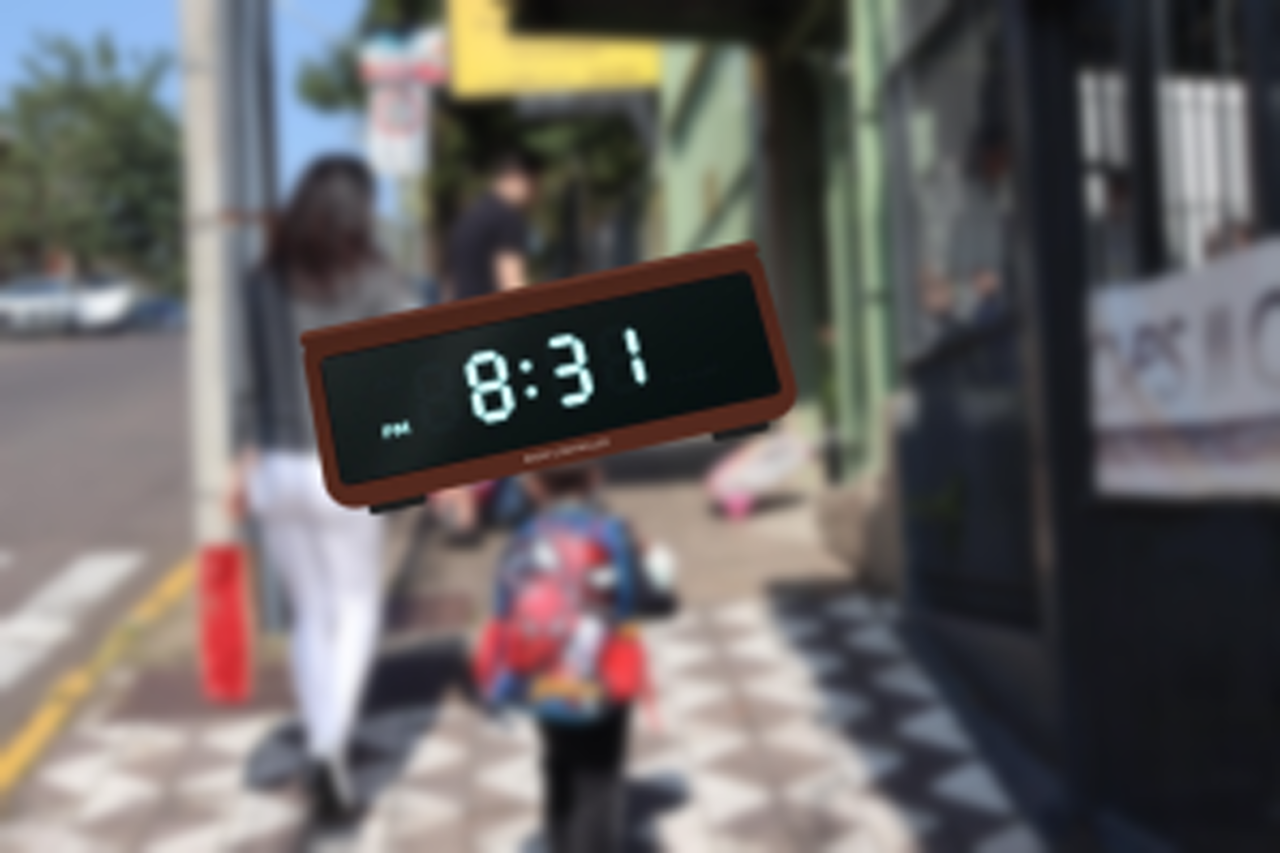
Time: {"hour": 8, "minute": 31}
